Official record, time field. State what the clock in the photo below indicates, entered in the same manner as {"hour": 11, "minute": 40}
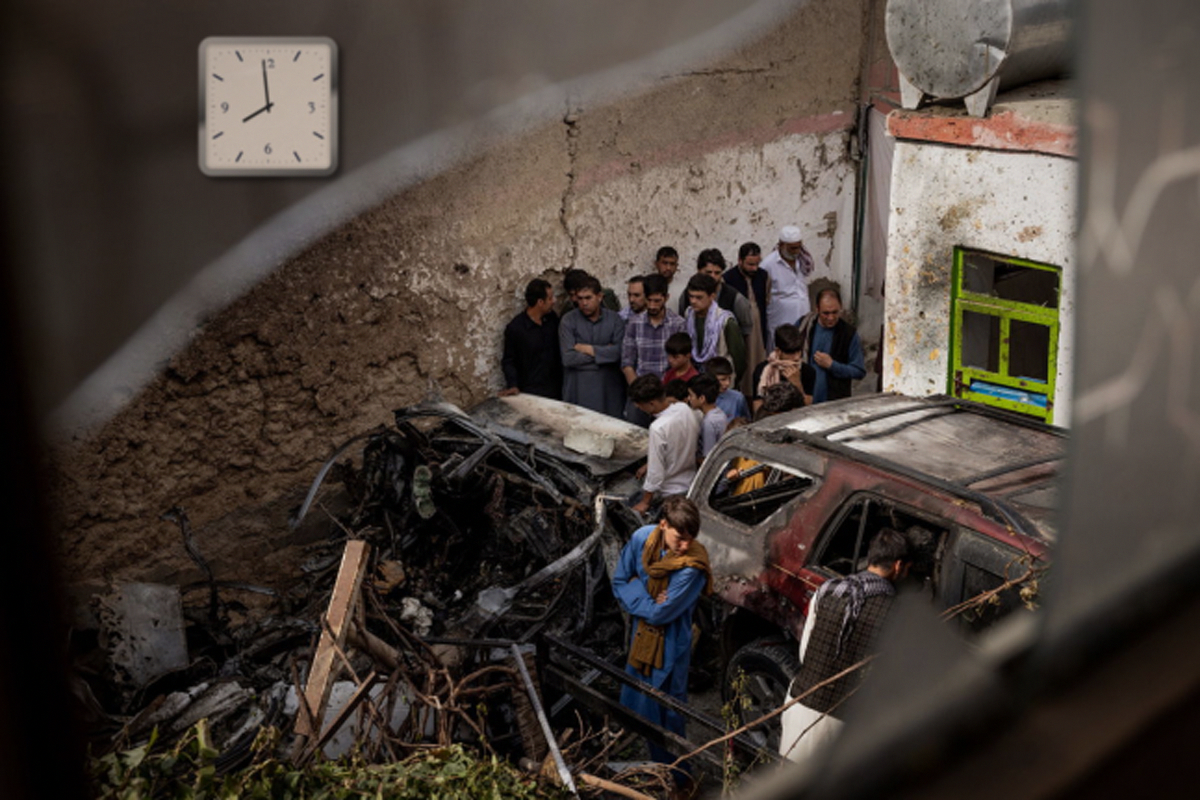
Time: {"hour": 7, "minute": 59}
